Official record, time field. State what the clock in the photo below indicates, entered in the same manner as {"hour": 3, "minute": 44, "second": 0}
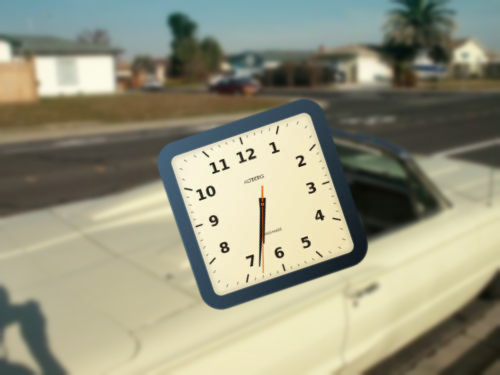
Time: {"hour": 6, "minute": 33, "second": 33}
